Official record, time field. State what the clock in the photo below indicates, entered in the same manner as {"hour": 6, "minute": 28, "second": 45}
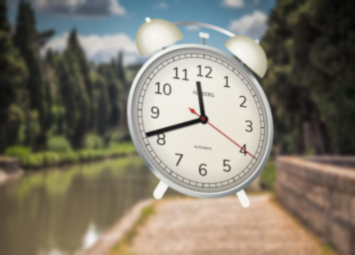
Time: {"hour": 11, "minute": 41, "second": 20}
